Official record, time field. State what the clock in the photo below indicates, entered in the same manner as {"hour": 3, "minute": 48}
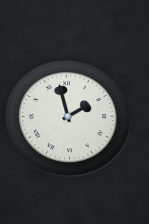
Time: {"hour": 1, "minute": 58}
